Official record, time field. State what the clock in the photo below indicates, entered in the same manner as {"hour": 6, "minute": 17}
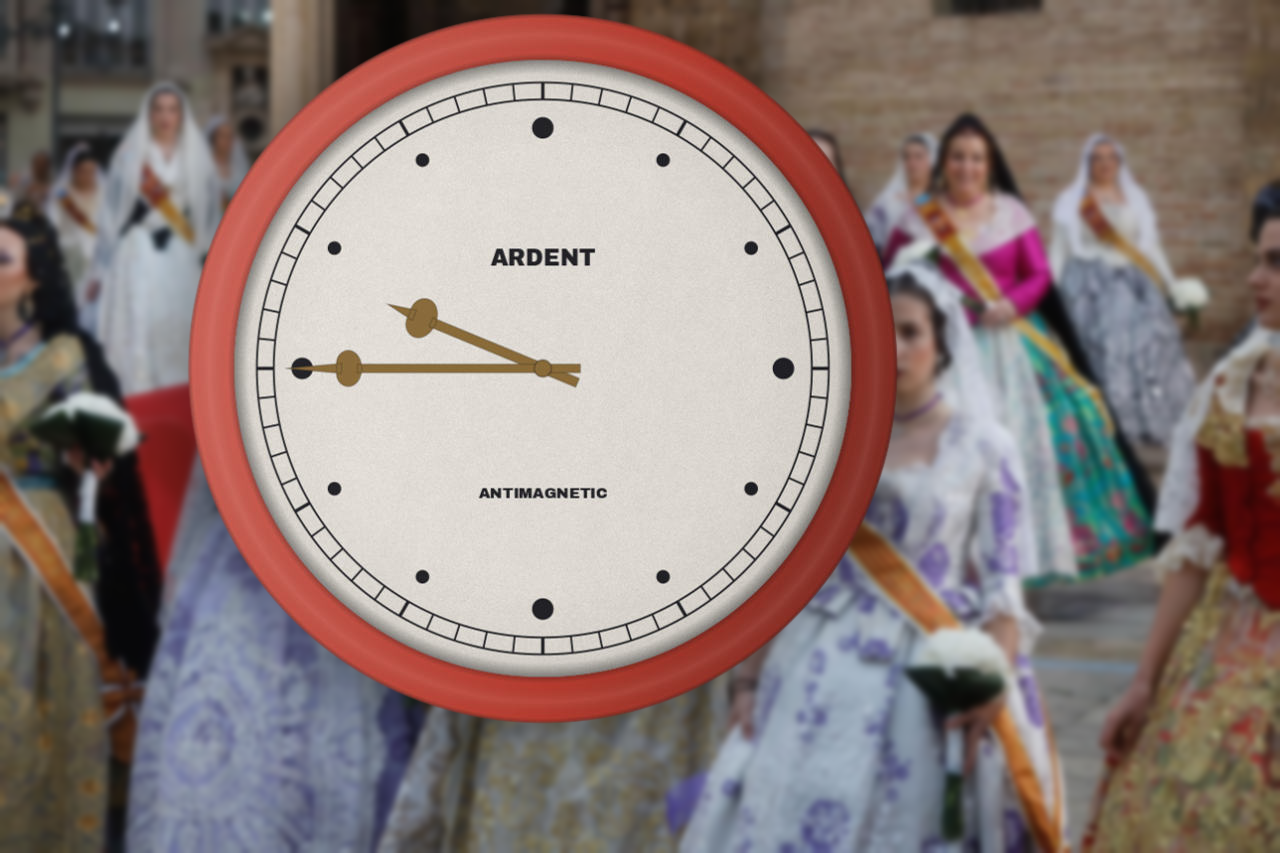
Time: {"hour": 9, "minute": 45}
